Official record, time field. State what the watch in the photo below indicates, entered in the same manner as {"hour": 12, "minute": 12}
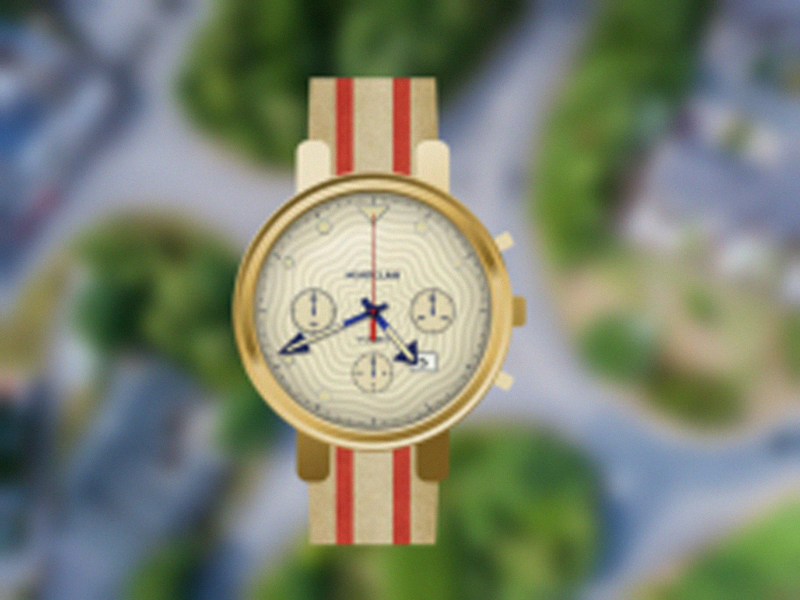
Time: {"hour": 4, "minute": 41}
